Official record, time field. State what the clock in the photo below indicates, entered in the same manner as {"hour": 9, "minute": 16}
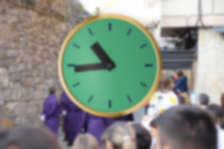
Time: {"hour": 10, "minute": 44}
